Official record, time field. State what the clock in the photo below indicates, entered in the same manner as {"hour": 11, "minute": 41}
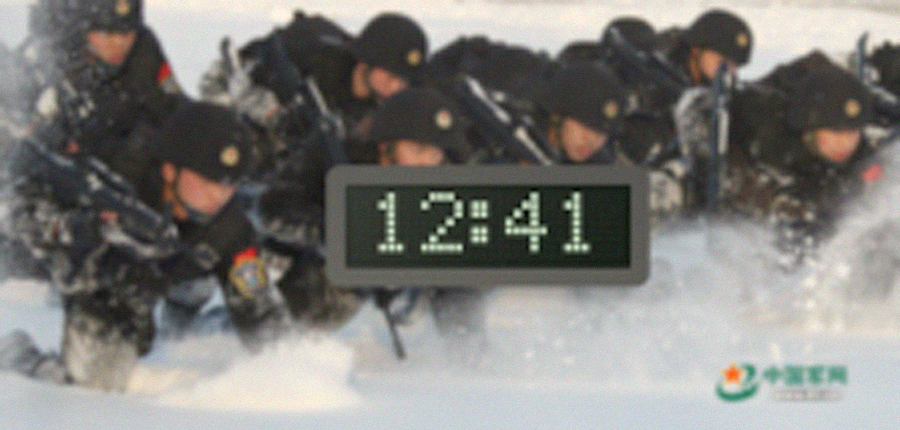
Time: {"hour": 12, "minute": 41}
